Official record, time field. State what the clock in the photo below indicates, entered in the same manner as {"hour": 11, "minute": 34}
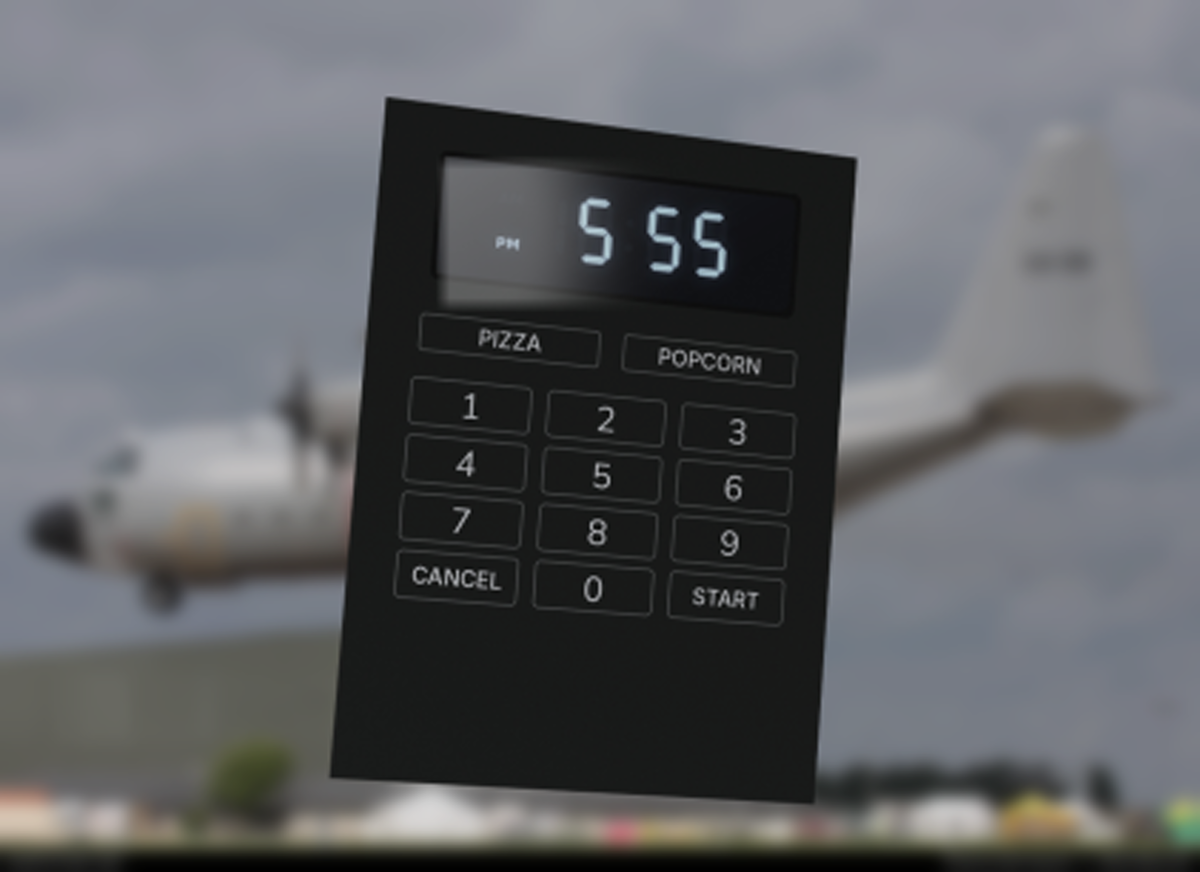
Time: {"hour": 5, "minute": 55}
